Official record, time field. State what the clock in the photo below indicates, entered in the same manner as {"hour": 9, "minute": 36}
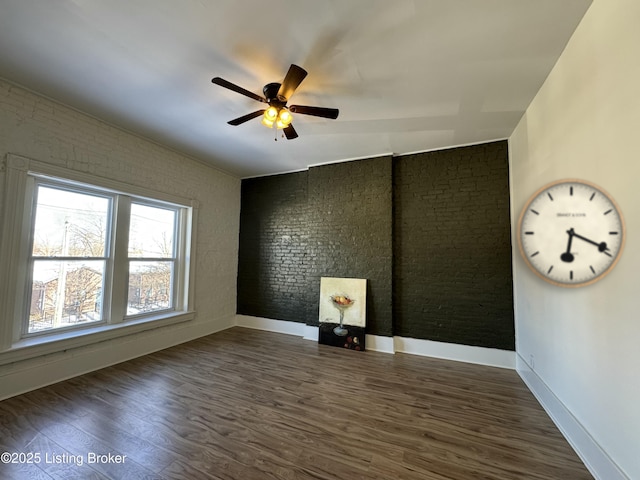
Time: {"hour": 6, "minute": 19}
